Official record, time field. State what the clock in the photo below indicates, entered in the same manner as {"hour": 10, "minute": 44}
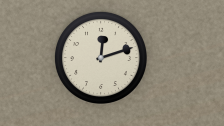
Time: {"hour": 12, "minute": 12}
